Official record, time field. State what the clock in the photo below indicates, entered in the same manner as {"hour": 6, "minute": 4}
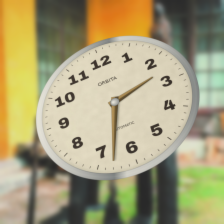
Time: {"hour": 2, "minute": 33}
